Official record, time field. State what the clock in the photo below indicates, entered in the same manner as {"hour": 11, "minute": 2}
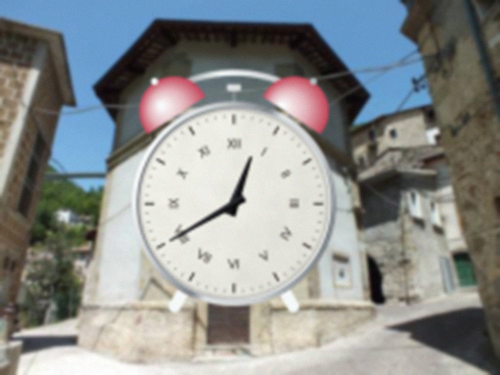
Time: {"hour": 12, "minute": 40}
